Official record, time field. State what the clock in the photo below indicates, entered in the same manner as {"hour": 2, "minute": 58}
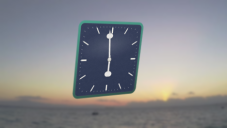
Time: {"hour": 5, "minute": 59}
